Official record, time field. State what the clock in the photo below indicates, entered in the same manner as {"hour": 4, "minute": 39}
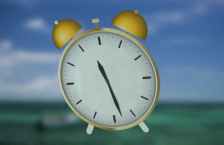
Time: {"hour": 11, "minute": 28}
